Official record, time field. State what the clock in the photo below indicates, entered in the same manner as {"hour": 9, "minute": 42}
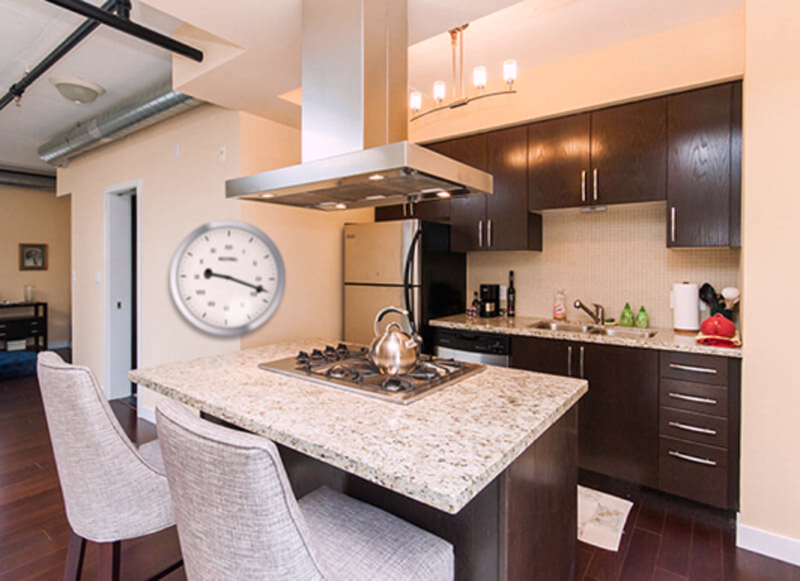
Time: {"hour": 9, "minute": 18}
